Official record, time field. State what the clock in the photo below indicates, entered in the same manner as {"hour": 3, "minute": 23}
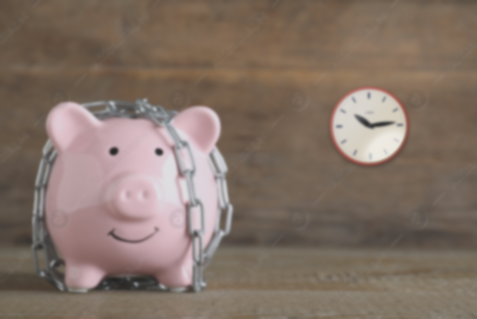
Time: {"hour": 10, "minute": 14}
